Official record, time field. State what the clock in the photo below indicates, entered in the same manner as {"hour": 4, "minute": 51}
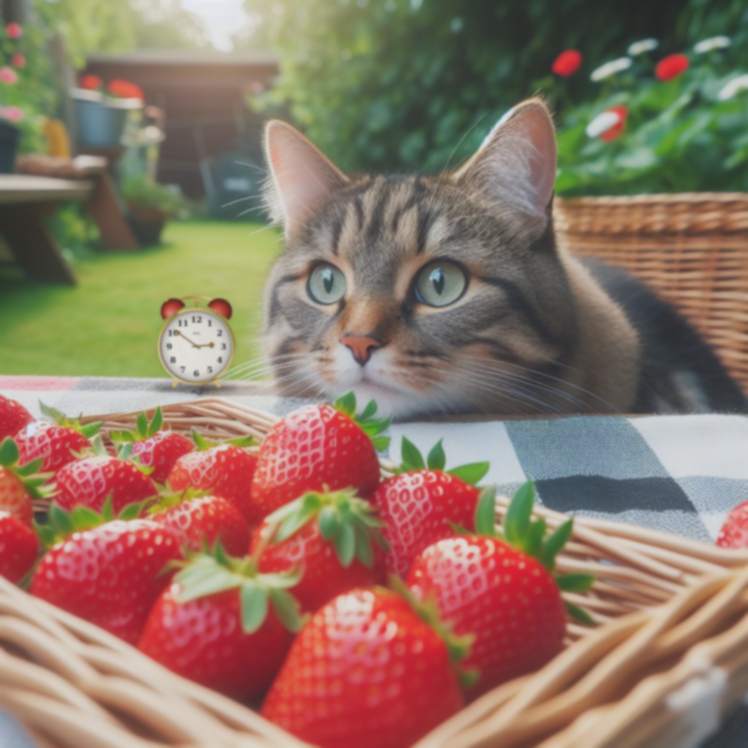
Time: {"hour": 2, "minute": 51}
